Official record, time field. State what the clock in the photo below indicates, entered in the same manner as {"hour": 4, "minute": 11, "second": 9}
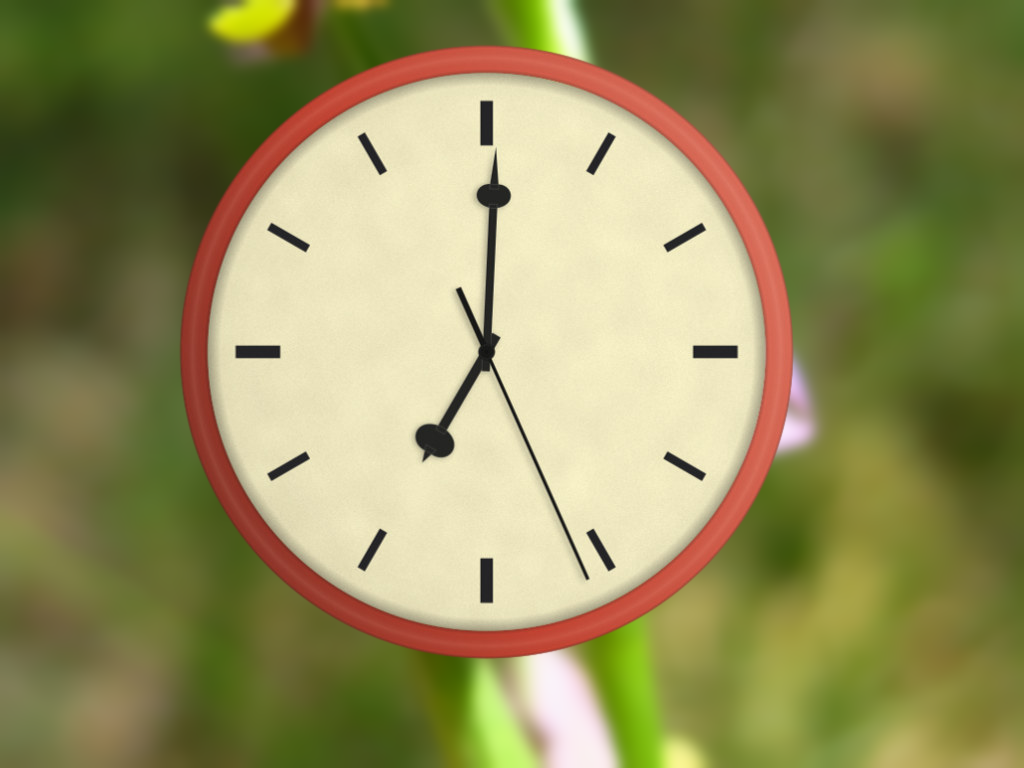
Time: {"hour": 7, "minute": 0, "second": 26}
